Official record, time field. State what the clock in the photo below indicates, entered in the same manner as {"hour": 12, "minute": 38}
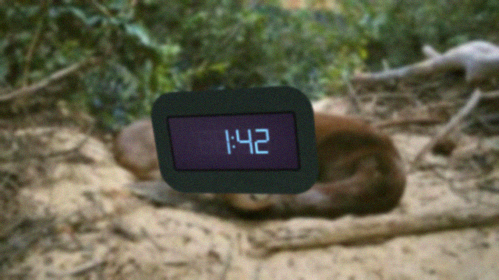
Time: {"hour": 1, "minute": 42}
